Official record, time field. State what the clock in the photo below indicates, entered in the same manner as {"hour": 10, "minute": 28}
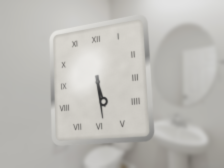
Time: {"hour": 5, "minute": 29}
